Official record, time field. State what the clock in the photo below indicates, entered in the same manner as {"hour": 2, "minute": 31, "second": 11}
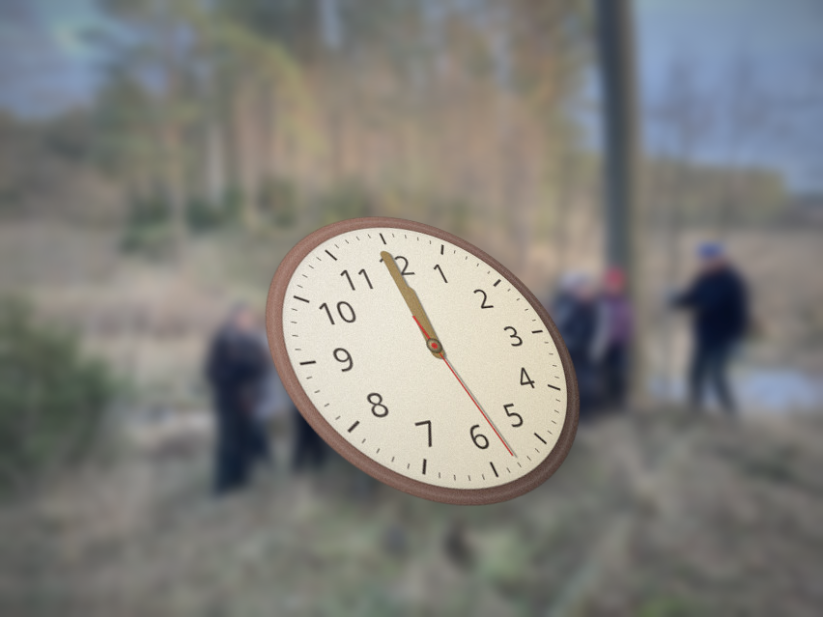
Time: {"hour": 11, "minute": 59, "second": 28}
